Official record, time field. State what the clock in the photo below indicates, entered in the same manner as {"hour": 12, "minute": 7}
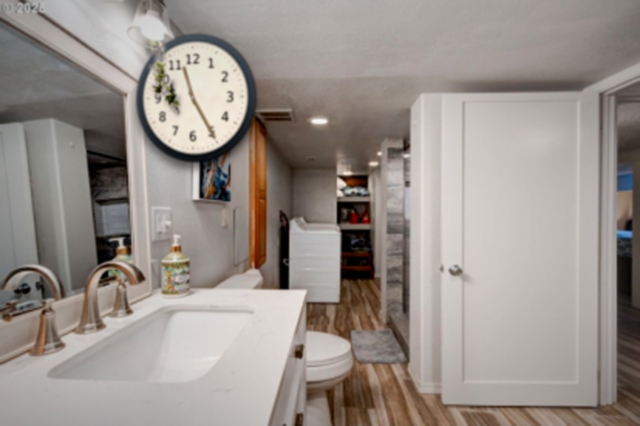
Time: {"hour": 11, "minute": 25}
